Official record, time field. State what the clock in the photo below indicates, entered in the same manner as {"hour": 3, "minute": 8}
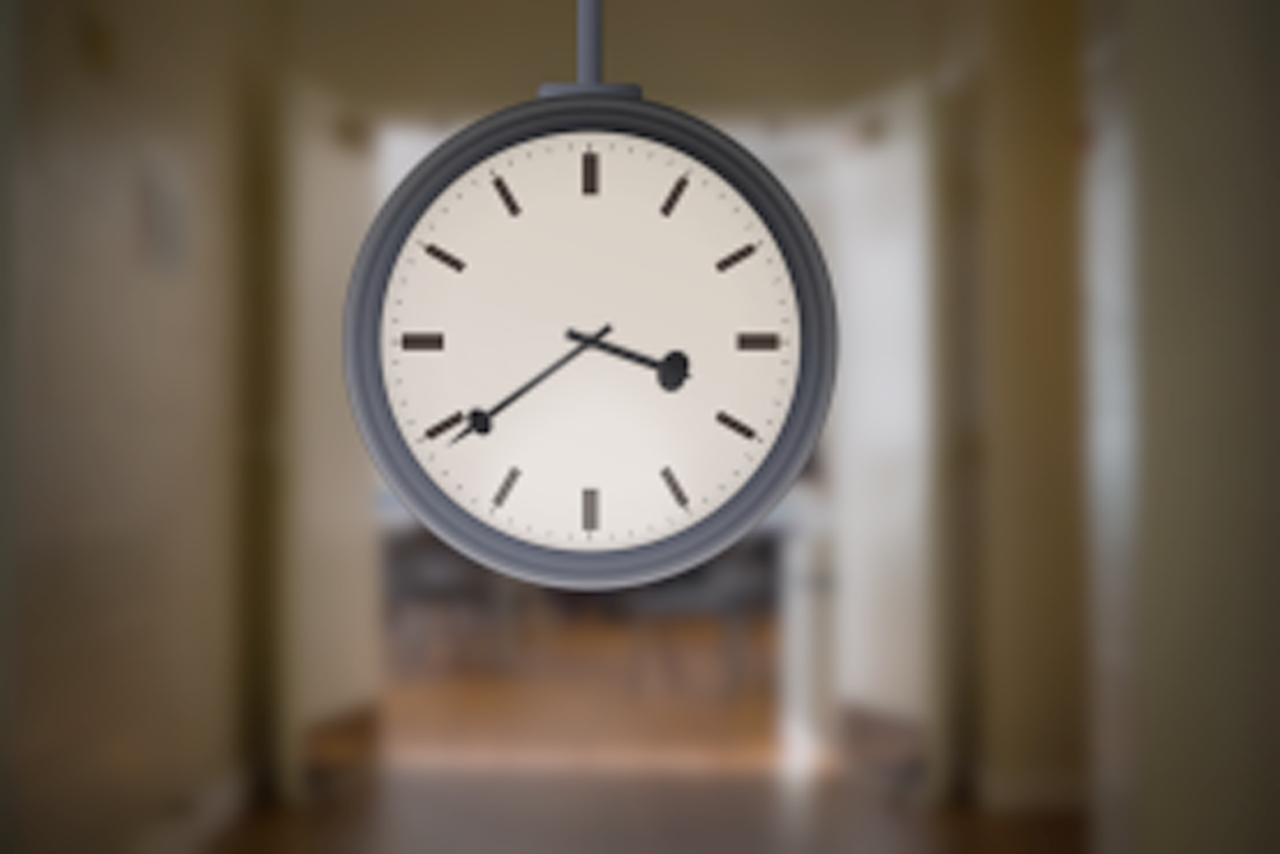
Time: {"hour": 3, "minute": 39}
